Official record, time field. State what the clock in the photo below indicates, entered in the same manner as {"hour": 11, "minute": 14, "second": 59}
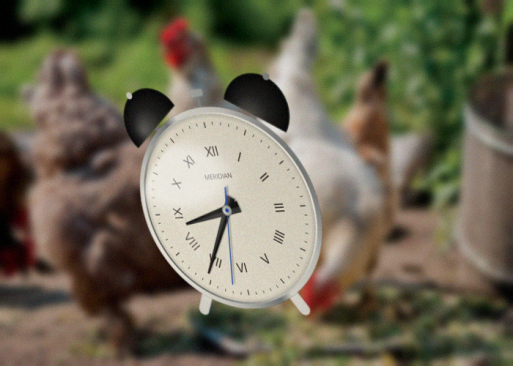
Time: {"hour": 8, "minute": 35, "second": 32}
